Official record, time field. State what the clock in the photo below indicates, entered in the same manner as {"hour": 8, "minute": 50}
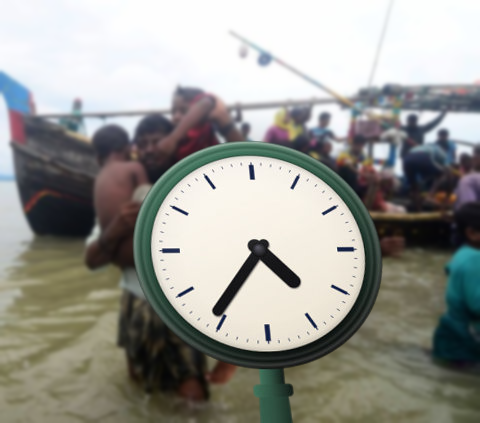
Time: {"hour": 4, "minute": 36}
